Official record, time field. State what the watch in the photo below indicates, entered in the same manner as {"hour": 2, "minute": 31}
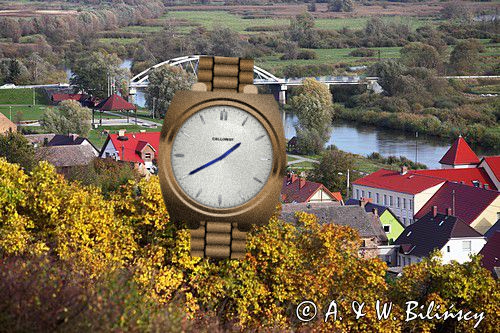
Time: {"hour": 1, "minute": 40}
